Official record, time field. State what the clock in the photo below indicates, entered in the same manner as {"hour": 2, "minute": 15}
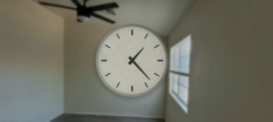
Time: {"hour": 1, "minute": 23}
